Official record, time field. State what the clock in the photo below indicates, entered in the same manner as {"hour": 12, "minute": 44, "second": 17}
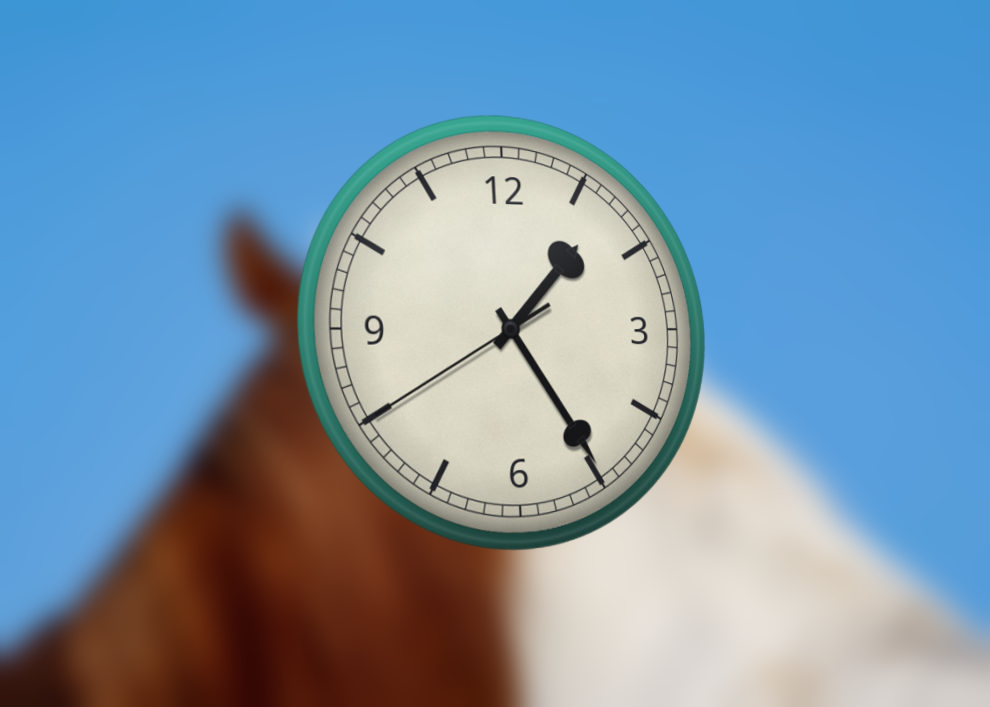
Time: {"hour": 1, "minute": 24, "second": 40}
